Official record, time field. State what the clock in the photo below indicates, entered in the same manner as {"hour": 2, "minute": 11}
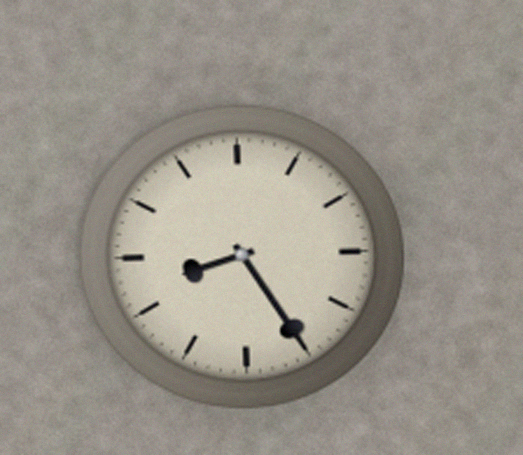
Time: {"hour": 8, "minute": 25}
